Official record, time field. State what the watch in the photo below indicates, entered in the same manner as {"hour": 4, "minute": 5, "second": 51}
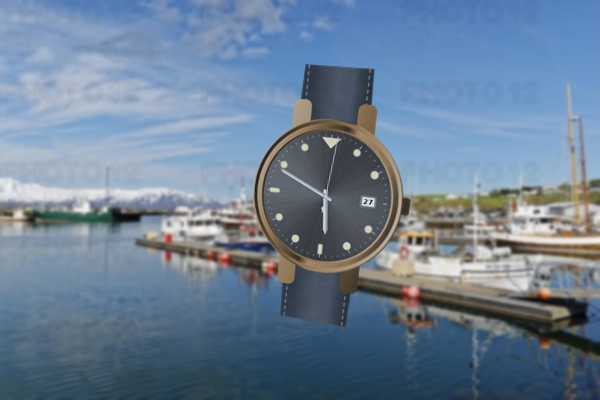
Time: {"hour": 5, "minute": 49, "second": 1}
